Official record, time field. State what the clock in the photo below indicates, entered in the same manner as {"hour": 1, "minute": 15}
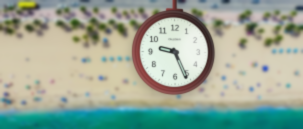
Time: {"hour": 9, "minute": 26}
